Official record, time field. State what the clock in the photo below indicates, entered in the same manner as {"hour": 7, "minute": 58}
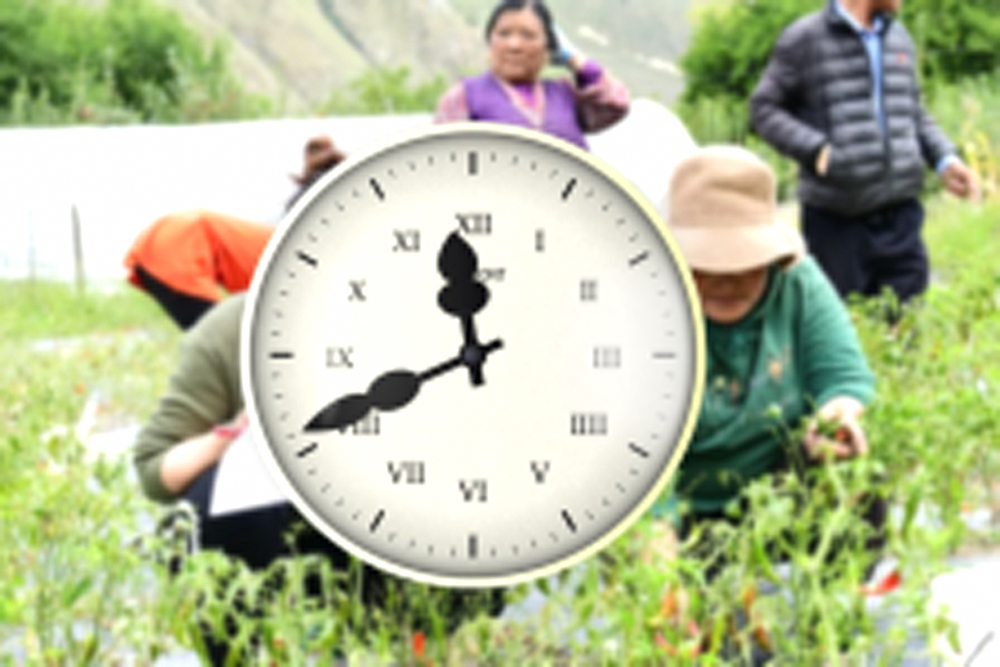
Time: {"hour": 11, "minute": 41}
